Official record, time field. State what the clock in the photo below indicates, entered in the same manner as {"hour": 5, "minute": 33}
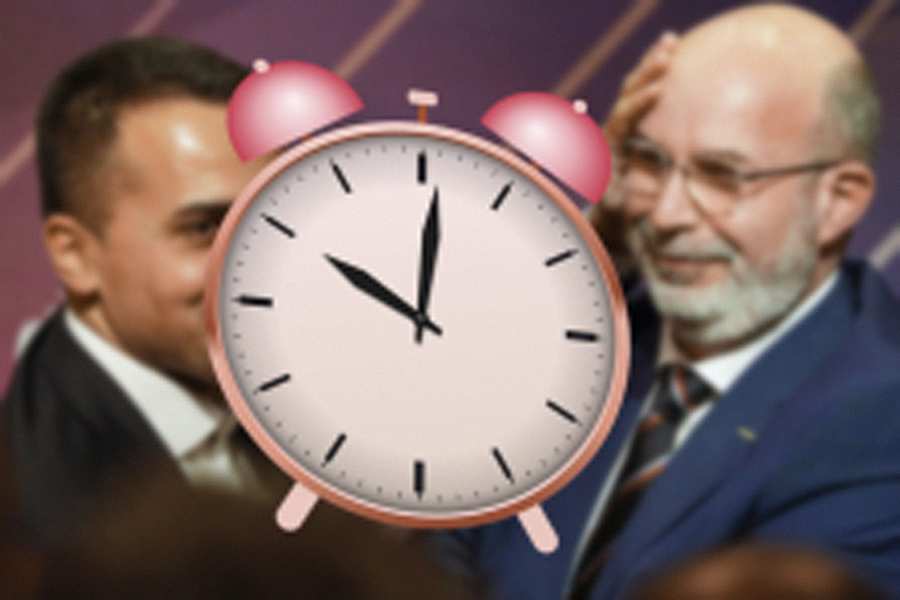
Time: {"hour": 10, "minute": 1}
